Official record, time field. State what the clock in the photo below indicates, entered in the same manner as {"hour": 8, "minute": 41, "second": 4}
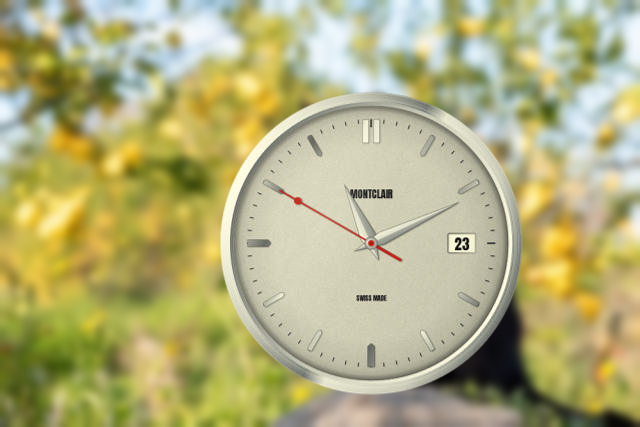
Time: {"hour": 11, "minute": 10, "second": 50}
